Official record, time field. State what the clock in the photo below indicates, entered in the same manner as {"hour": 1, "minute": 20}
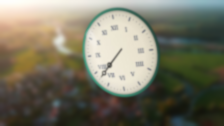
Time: {"hour": 7, "minute": 38}
